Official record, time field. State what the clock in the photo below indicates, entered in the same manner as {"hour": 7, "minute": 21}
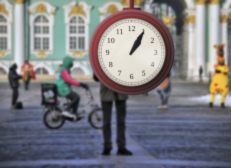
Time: {"hour": 1, "minute": 5}
